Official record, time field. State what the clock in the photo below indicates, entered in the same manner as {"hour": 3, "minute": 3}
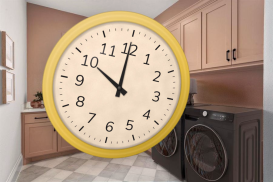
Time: {"hour": 10, "minute": 0}
